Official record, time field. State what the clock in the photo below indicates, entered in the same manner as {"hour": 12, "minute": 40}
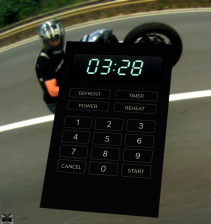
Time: {"hour": 3, "minute": 28}
